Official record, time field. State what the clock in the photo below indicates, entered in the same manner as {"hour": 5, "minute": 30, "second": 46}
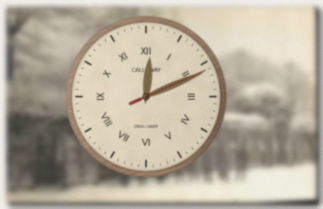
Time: {"hour": 12, "minute": 11, "second": 11}
